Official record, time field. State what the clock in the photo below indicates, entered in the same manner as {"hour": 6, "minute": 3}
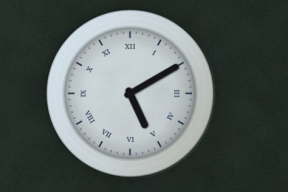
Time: {"hour": 5, "minute": 10}
